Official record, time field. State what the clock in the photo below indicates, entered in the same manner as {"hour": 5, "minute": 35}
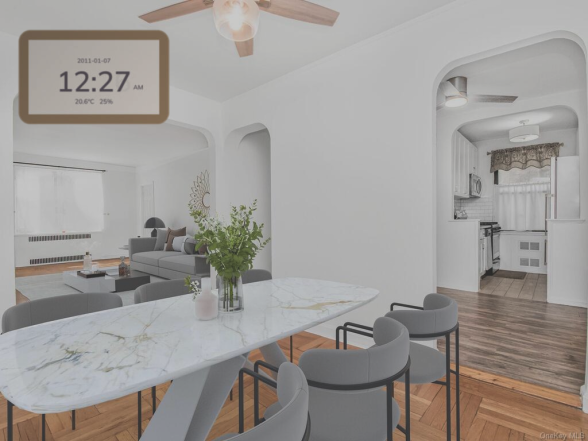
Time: {"hour": 12, "minute": 27}
